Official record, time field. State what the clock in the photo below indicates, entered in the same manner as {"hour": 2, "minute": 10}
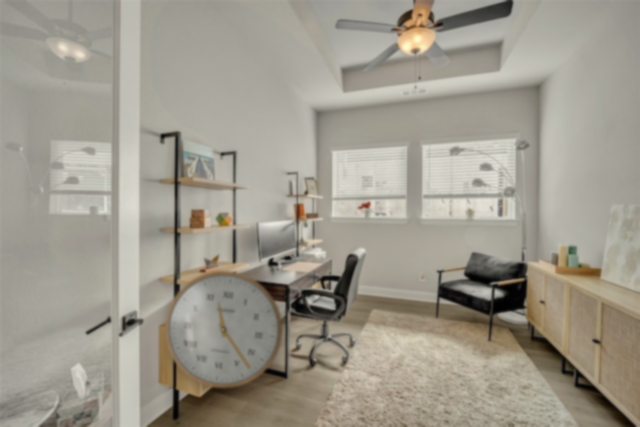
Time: {"hour": 11, "minute": 23}
